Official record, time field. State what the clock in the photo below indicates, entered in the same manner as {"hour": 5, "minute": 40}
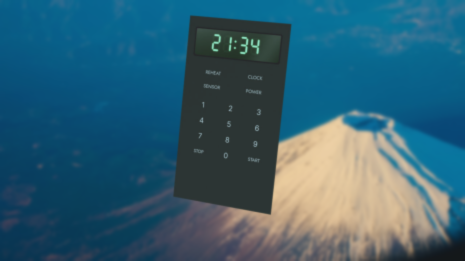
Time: {"hour": 21, "minute": 34}
